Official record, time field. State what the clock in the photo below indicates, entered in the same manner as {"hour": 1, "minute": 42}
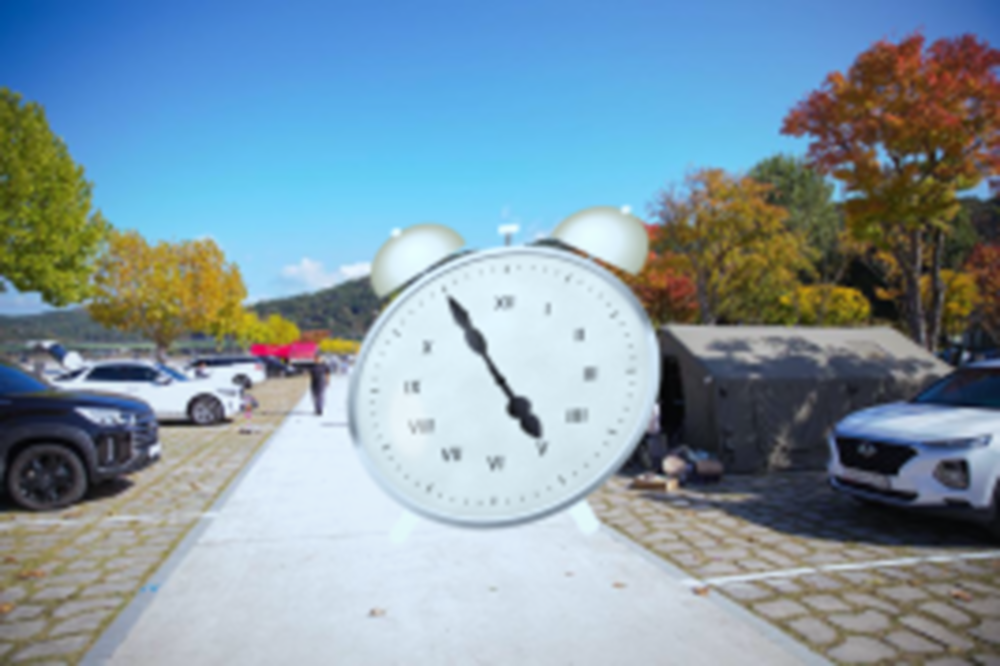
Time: {"hour": 4, "minute": 55}
